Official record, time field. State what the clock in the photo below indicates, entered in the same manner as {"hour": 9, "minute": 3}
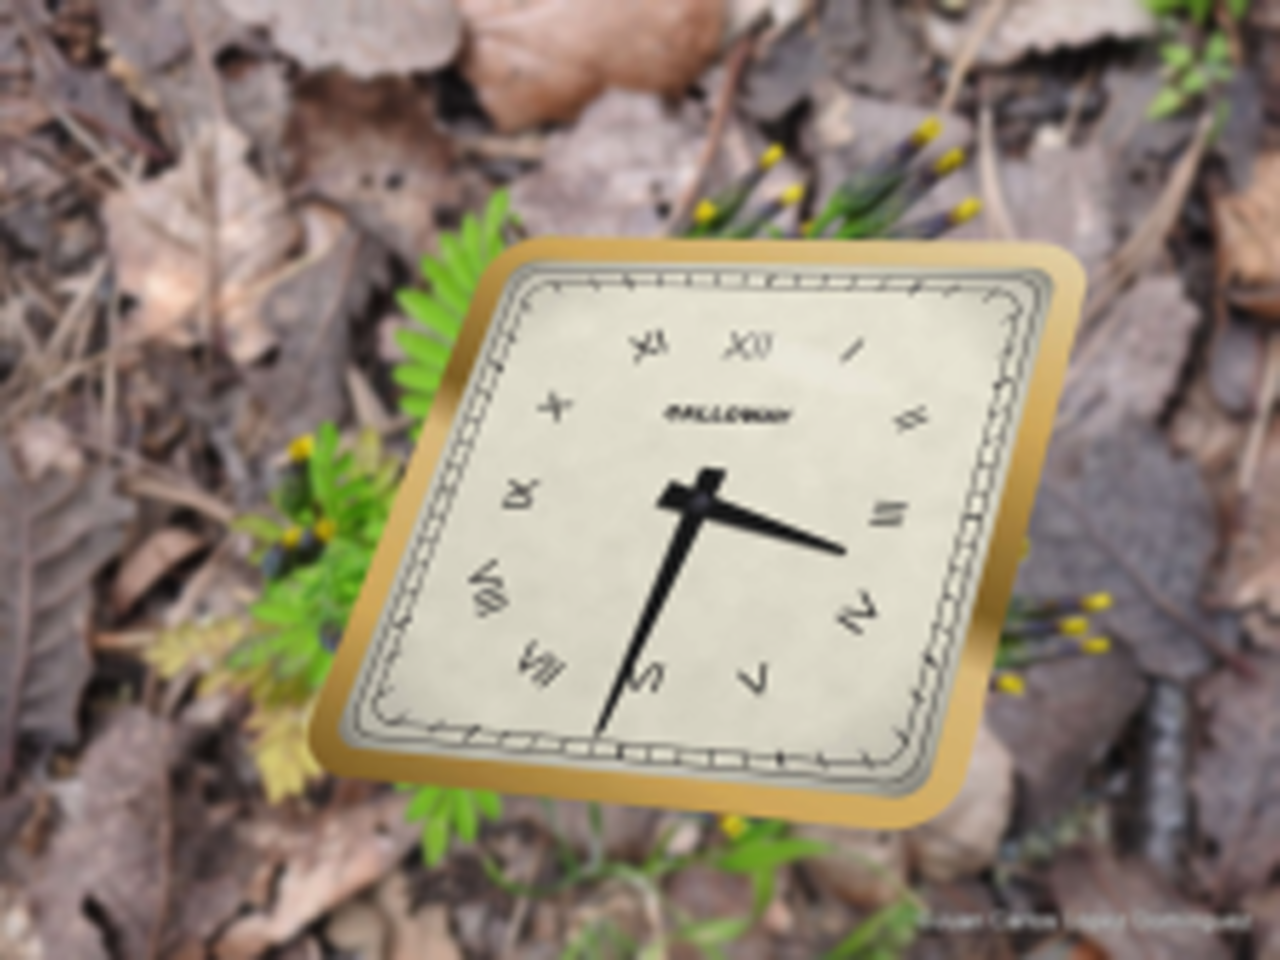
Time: {"hour": 3, "minute": 31}
